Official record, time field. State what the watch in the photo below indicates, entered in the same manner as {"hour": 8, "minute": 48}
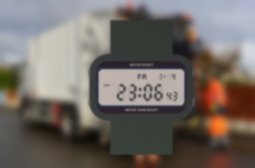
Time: {"hour": 23, "minute": 6}
